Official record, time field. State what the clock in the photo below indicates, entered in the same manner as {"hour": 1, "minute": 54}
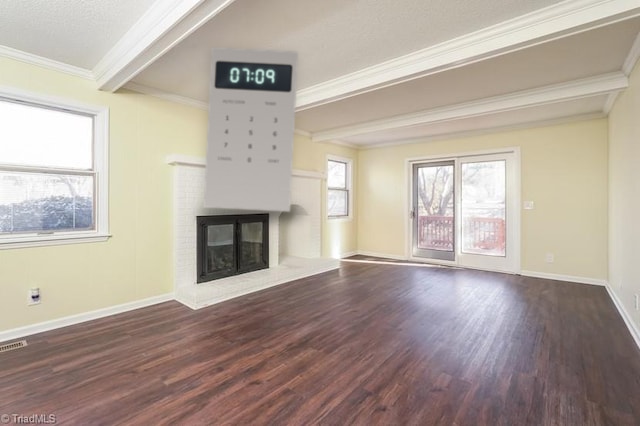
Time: {"hour": 7, "minute": 9}
